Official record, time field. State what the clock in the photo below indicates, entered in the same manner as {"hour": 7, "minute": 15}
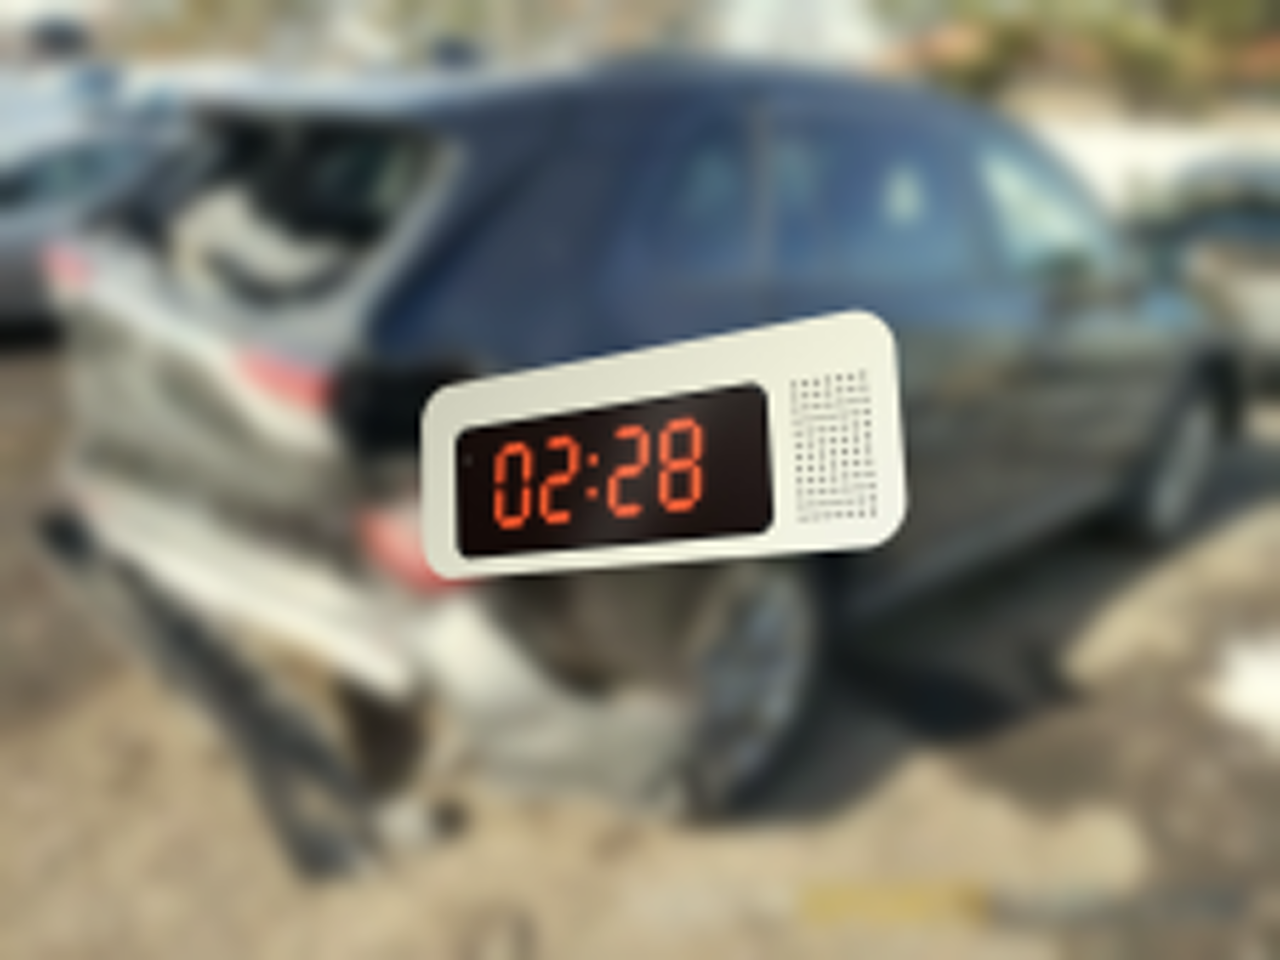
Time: {"hour": 2, "minute": 28}
